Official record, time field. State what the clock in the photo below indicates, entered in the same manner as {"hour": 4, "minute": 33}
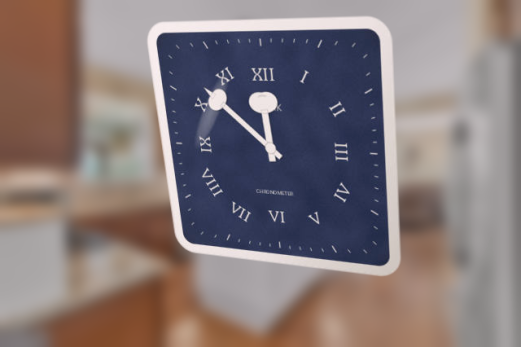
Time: {"hour": 11, "minute": 52}
